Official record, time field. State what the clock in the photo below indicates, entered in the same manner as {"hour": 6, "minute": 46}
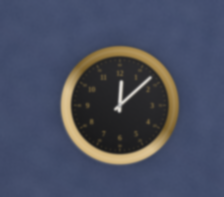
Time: {"hour": 12, "minute": 8}
